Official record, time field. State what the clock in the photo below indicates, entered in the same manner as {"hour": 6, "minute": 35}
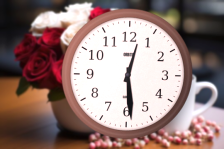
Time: {"hour": 12, "minute": 29}
